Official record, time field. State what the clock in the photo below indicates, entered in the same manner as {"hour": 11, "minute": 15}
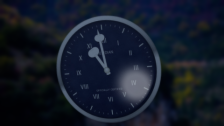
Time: {"hour": 10, "minute": 59}
